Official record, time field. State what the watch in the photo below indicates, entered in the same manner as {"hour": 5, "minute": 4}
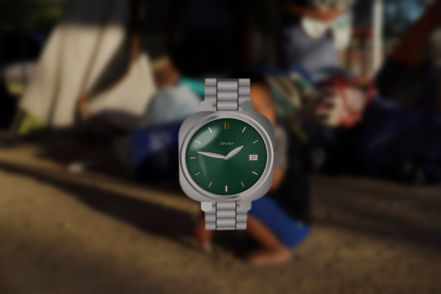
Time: {"hour": 1, "minute": 47}
